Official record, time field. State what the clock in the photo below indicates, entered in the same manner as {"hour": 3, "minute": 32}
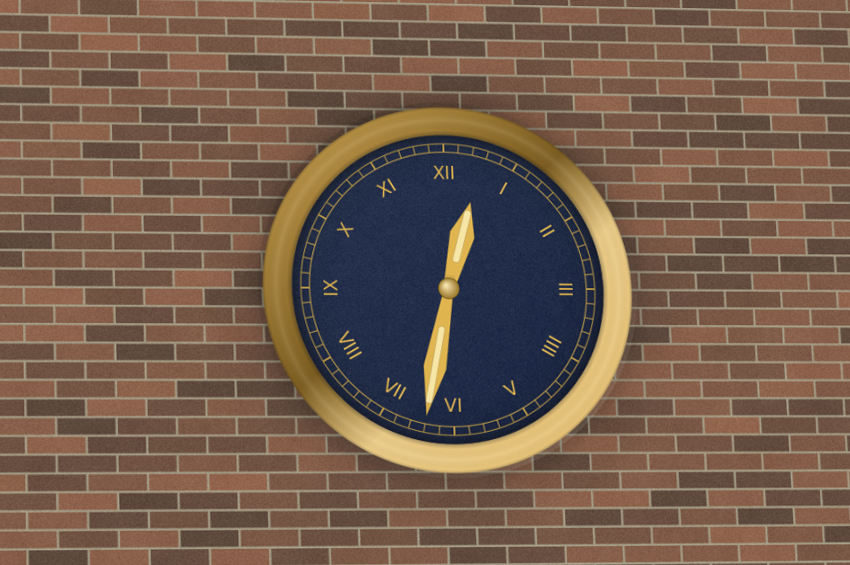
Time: {"hour": 12, "minute": 32}
